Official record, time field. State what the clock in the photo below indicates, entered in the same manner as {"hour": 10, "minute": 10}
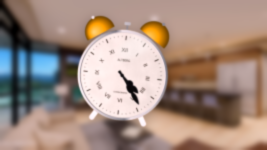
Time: {"hour": 4, "minute": 24}
